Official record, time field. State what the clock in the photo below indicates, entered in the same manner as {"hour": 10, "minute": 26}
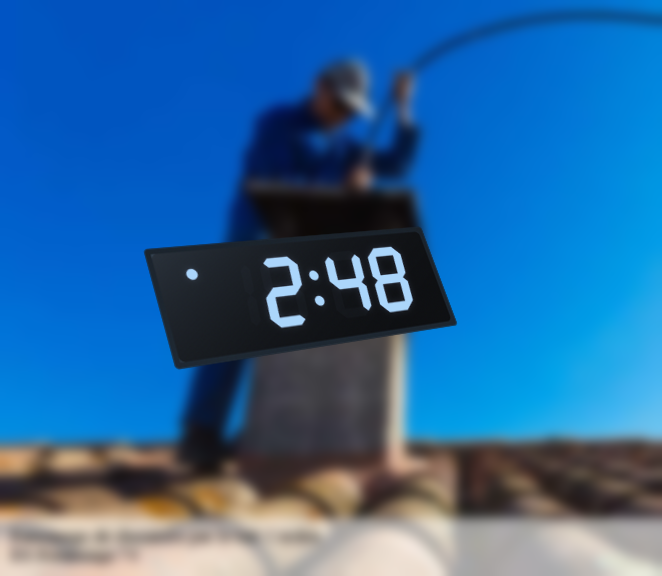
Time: {"hour": 2, "minute": 48}
